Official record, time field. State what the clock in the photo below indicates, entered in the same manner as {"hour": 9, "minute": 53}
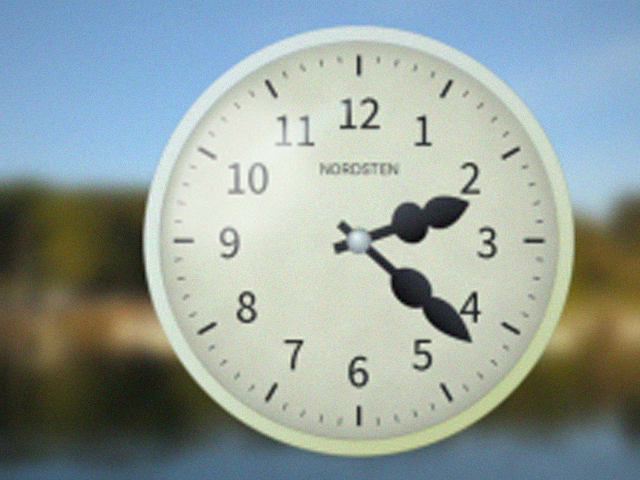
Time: {"hour": 2, "minute": 22}
